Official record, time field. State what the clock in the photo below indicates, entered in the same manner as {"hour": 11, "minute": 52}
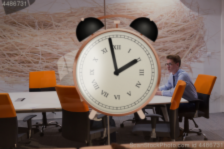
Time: {"hour": 1, "minute": 58}
